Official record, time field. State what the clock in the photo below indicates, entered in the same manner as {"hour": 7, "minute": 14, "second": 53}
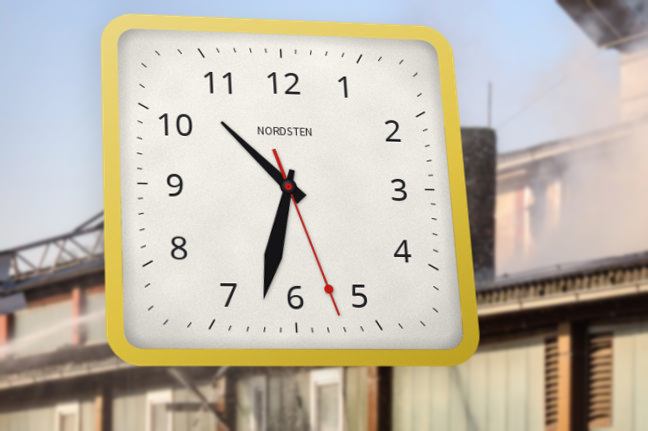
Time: {"hour": 10, "minute": 32, "second": 27}
